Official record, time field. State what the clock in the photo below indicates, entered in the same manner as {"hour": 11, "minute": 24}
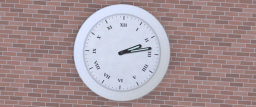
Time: {"hour": 2, "minute": 13}
